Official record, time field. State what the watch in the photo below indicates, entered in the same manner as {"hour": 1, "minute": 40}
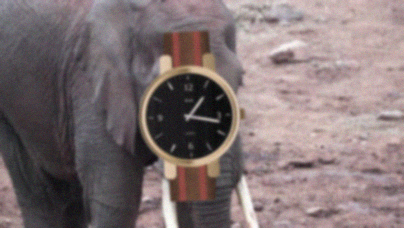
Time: {"hour": 1, "minute": 17}
